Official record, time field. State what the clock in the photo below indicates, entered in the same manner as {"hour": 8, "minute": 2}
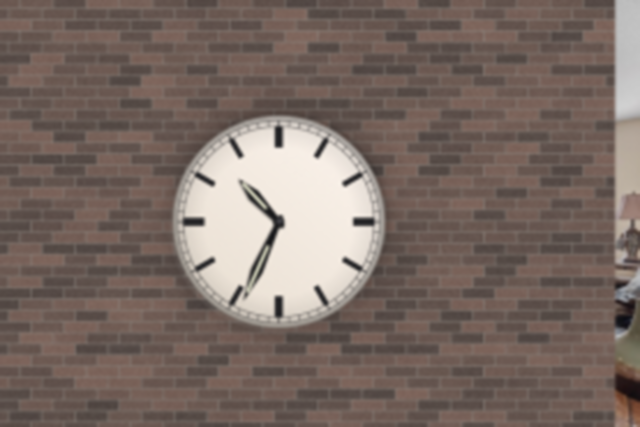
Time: {"hour": 10, "minute": 34}
